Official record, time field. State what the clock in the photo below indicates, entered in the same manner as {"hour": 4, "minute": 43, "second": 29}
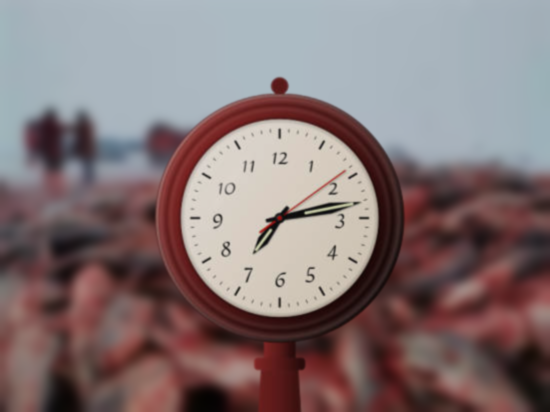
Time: {"hour": 7, "minute": 13, "second": 9}
